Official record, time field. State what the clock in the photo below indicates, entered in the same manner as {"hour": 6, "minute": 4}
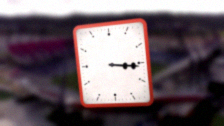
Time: {"hour": 3, "minute": 16}
